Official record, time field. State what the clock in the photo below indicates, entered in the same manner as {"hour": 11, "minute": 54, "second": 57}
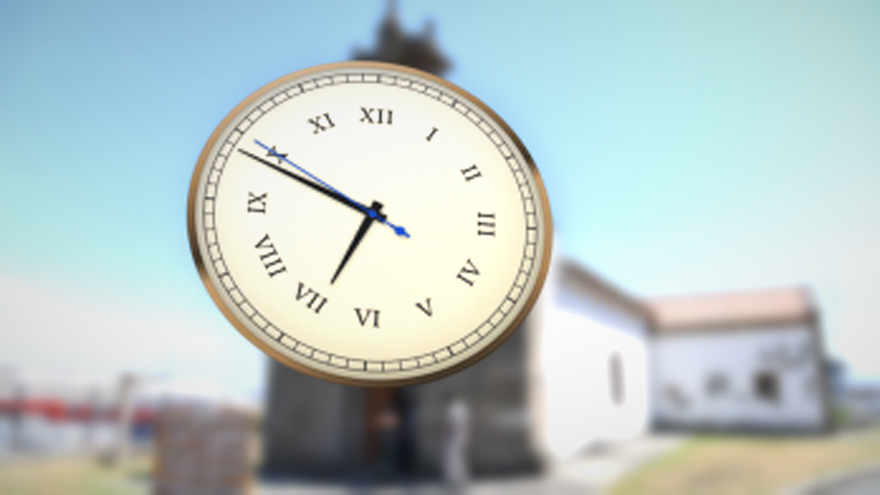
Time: {"hour": 6, "minute": 48, "second": 50}
